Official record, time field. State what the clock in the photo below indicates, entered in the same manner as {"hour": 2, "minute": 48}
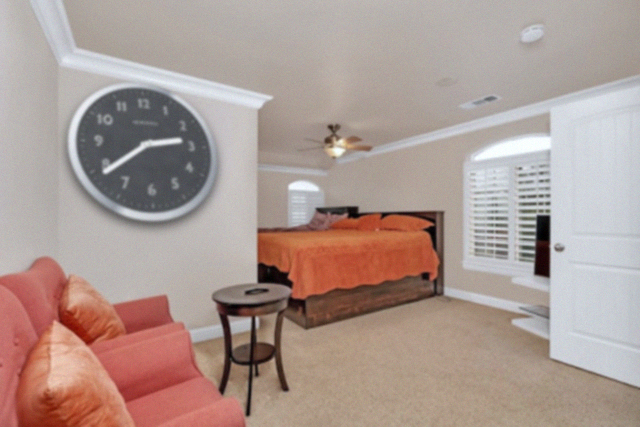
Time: {"hour": 2, "minute": 39}
